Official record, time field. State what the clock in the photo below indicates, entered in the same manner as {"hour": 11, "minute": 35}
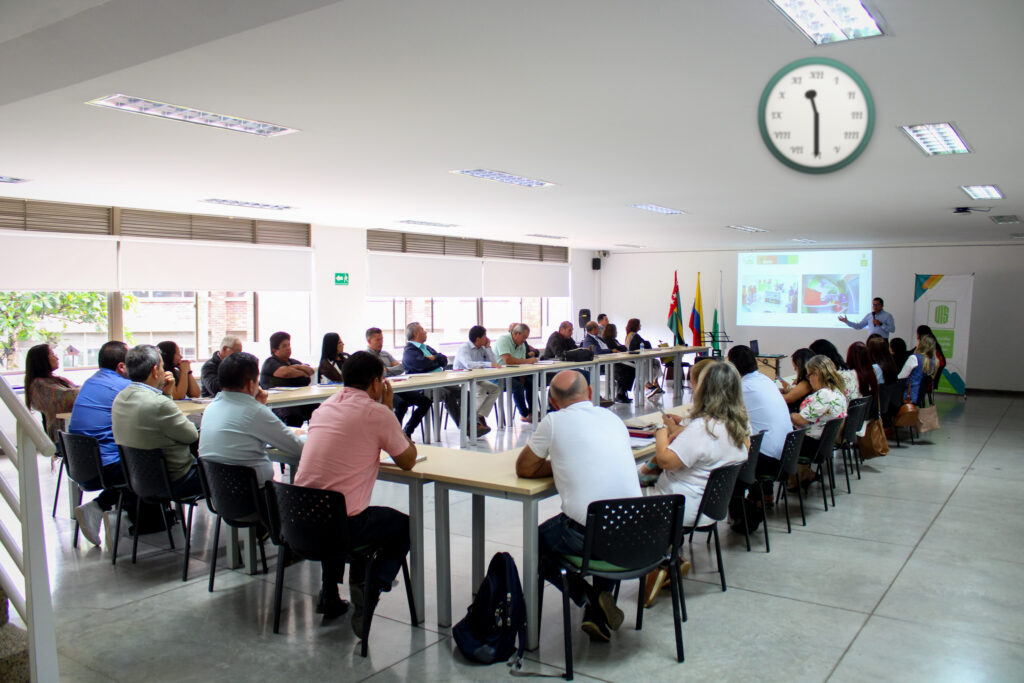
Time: {"hour": 11, "minute": 30}
